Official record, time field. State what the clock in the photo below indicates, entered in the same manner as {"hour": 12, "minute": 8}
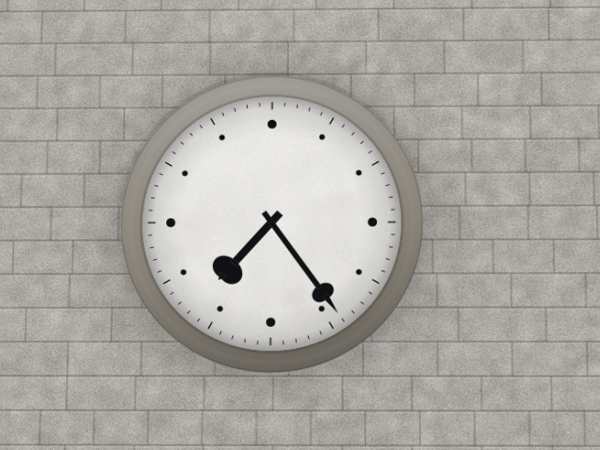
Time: {"hour": 7, "minute": 24}
